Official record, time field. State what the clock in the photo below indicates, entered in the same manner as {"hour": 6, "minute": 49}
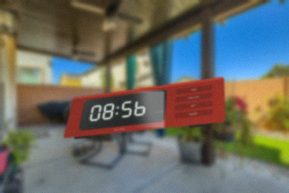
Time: {"hour": 8, "minute": 56}
